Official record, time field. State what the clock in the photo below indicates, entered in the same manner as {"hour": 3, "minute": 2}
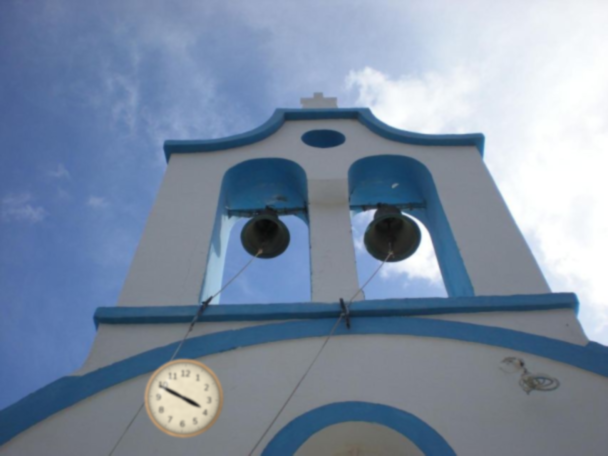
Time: {"hour": 3, "minute": 49}
